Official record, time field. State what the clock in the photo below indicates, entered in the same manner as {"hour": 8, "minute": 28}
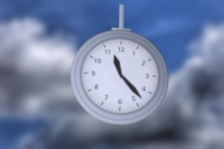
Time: {"hour": 11, "minute": 23}
